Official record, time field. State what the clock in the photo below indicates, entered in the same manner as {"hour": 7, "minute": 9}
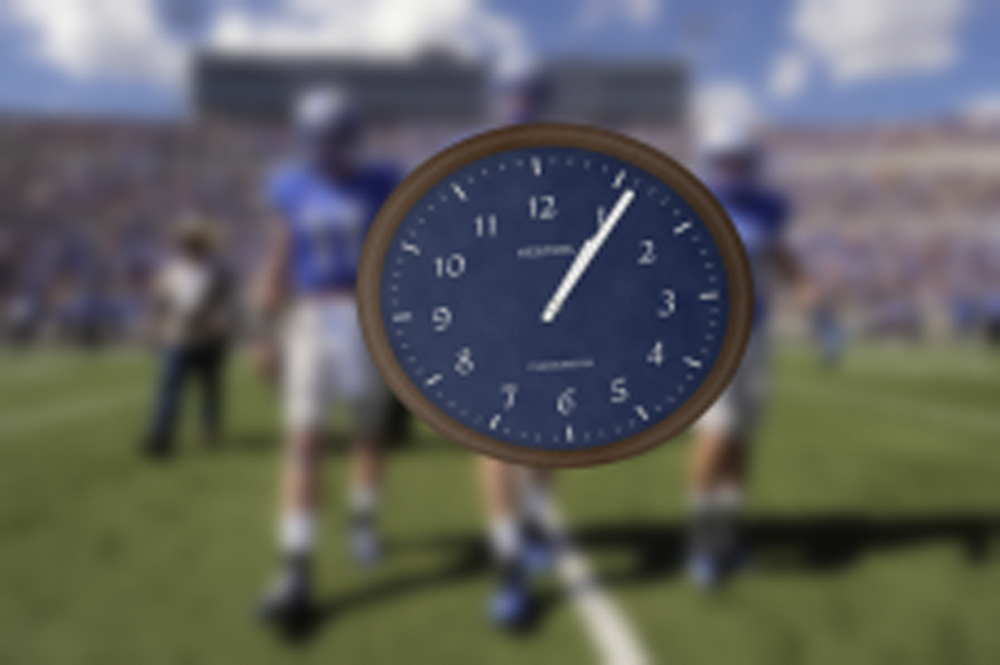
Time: {"hour": 1, "minute": 6}
